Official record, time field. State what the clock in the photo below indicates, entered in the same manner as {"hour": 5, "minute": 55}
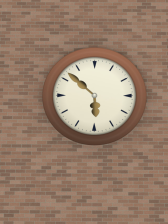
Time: {"hour": 5, "minute": 52}
